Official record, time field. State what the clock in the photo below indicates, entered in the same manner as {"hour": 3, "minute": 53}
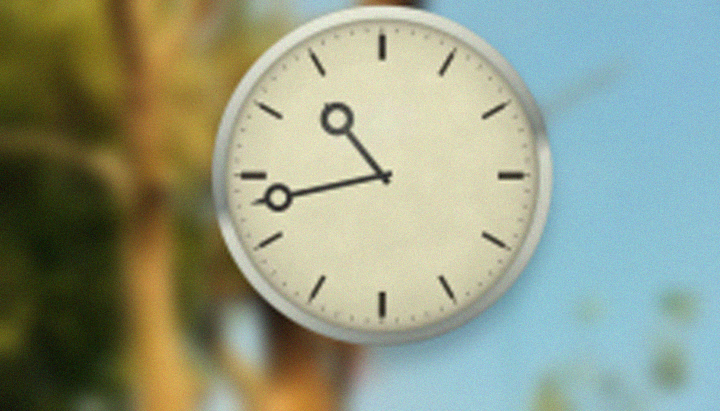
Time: {"hour": 10, "minute": 43}
